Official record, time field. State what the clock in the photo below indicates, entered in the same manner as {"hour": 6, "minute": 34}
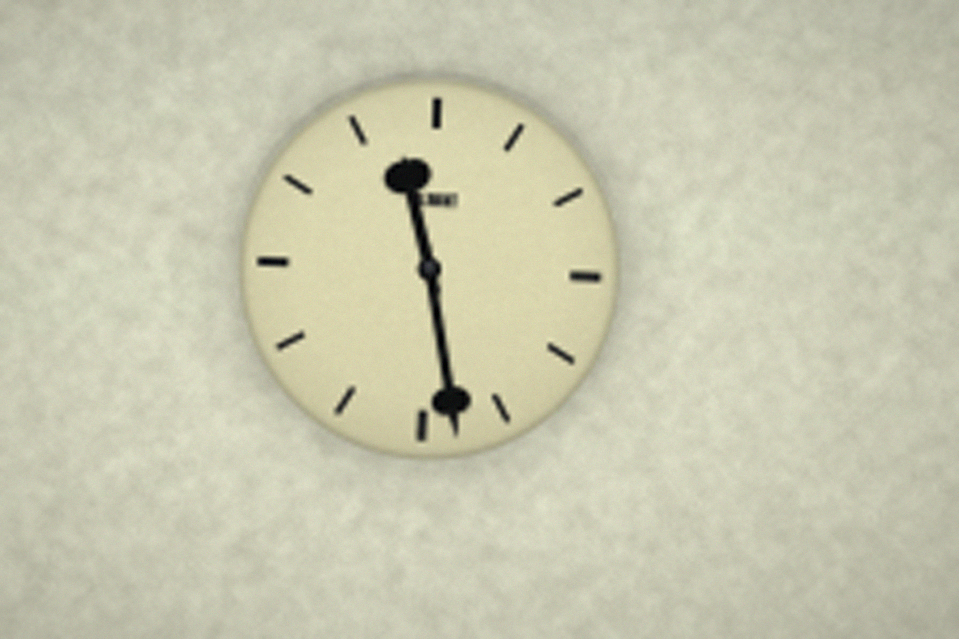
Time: {"hour": 11, "minute": 28}
